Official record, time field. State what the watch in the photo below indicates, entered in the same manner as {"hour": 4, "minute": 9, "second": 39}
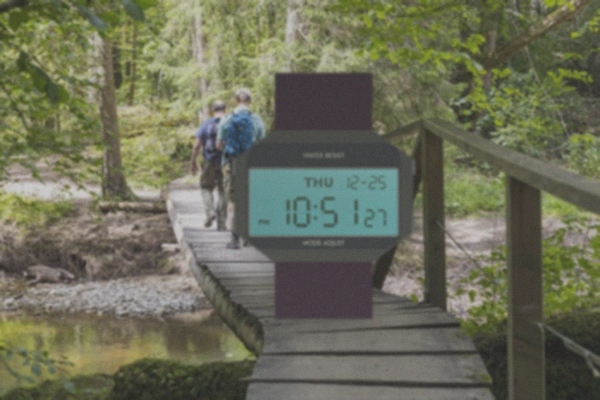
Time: {"hour": 10, "minute": 51, "second": 27}
